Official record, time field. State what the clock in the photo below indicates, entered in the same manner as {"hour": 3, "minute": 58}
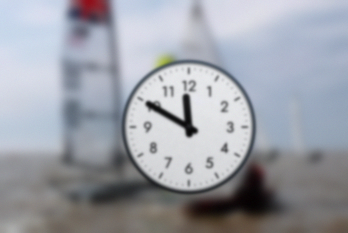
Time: {"hour": 11, "minute": 50}
